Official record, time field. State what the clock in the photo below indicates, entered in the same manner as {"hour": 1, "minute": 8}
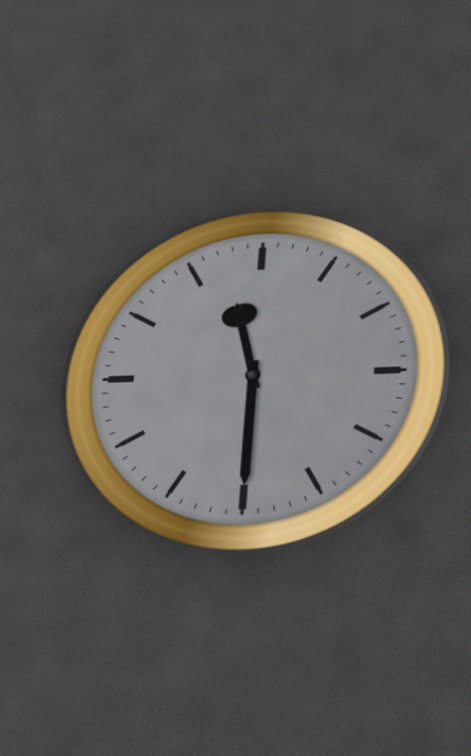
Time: {"hour": 11, "minute": 30}
